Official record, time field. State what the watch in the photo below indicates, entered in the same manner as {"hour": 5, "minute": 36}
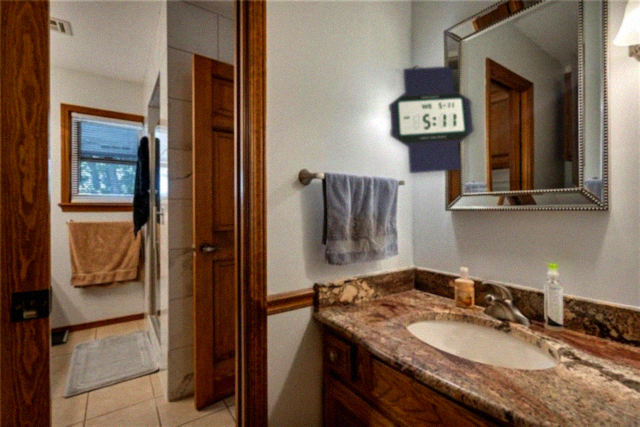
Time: {"hour": 5, "minute": 11}
